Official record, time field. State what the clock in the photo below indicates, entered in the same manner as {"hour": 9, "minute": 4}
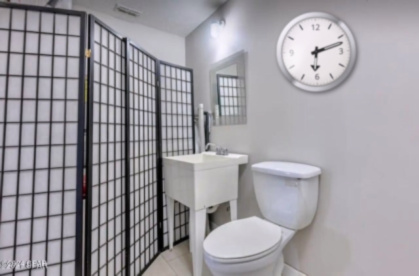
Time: {"hour": 6, "minute": 12}
